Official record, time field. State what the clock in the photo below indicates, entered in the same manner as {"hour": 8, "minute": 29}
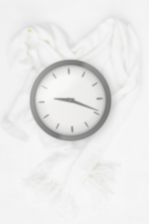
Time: {"hour": 9, "minute": 19}
